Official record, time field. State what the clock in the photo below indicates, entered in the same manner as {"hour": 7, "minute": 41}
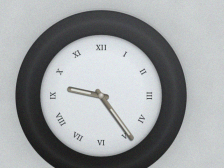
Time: {"hour": 9, "minute": 24}
